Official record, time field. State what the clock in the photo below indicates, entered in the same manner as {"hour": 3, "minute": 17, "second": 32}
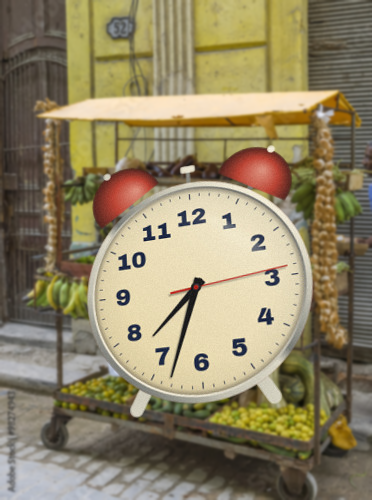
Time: {"hour": 7, "minute": 33, "second": 14}
